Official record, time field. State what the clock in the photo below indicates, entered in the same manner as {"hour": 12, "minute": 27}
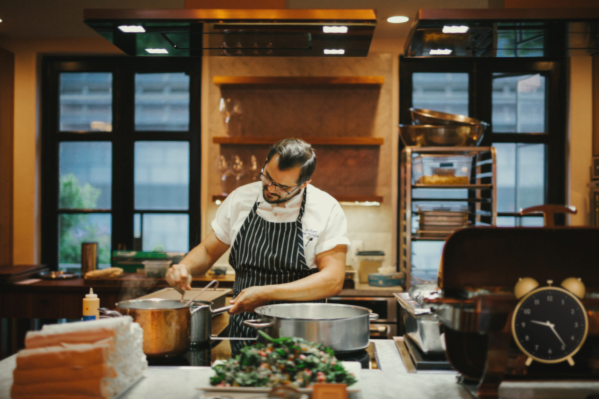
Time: {"hour": 9, "minute": 24}
